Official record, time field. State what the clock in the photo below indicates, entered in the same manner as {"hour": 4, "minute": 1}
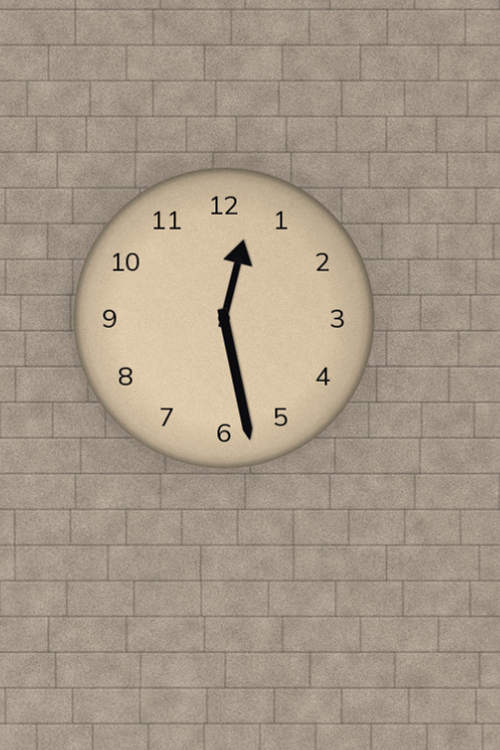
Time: {"hour": 12, "minute": 28}
